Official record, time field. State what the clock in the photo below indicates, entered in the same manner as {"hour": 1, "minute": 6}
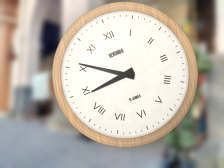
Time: {"hour": 8, "minute": 51}
